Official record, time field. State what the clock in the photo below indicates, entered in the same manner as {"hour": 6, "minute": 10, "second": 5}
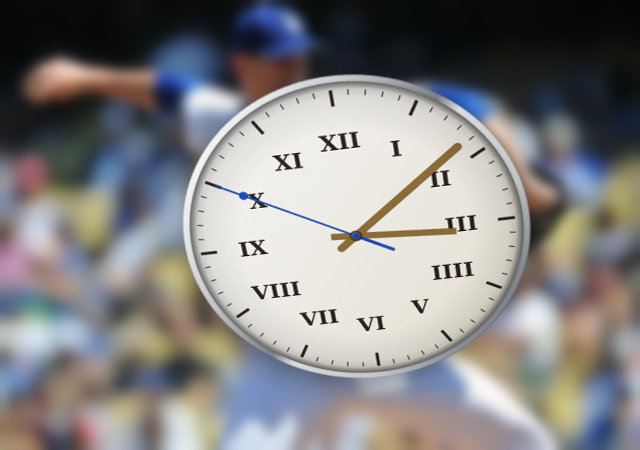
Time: {"hour": 3, "minute": 8, "second": 50}
